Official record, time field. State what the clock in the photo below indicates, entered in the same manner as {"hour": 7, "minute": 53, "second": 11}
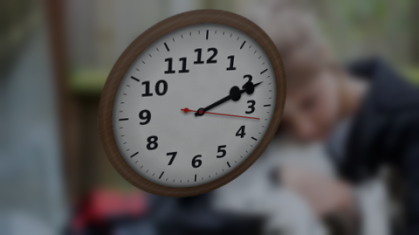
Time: {"hour": 2, "minute": 11, "second": 17}
